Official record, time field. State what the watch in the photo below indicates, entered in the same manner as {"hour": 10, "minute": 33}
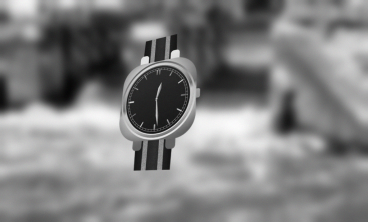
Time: {"hour": 12, "minute": 29}
